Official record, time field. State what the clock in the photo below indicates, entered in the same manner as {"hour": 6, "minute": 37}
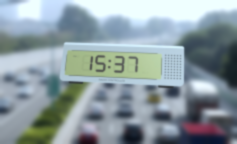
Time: {"hour": 15, "minute": 37}
